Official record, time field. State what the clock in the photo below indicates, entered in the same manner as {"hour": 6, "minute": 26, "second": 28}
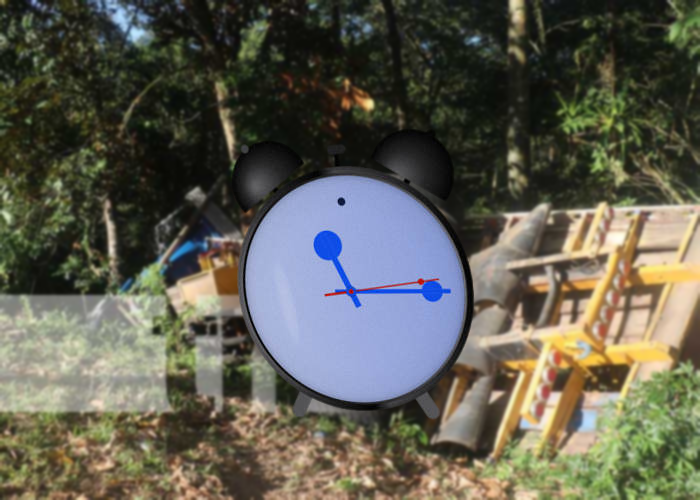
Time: {"hour": 11, "minute": 15, "second": 14}
